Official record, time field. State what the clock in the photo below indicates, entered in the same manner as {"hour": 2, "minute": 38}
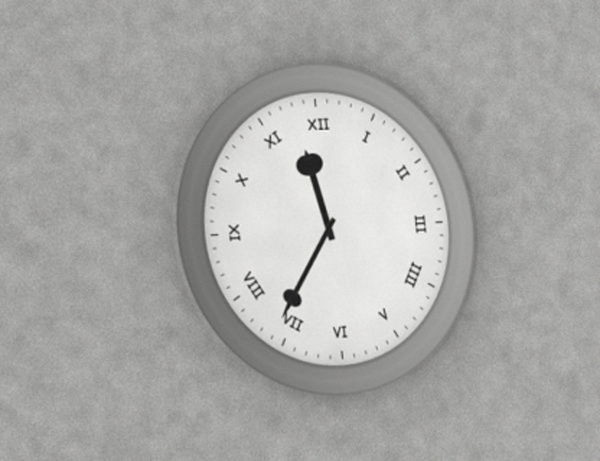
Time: {"hour": 11, "minute": 36}
